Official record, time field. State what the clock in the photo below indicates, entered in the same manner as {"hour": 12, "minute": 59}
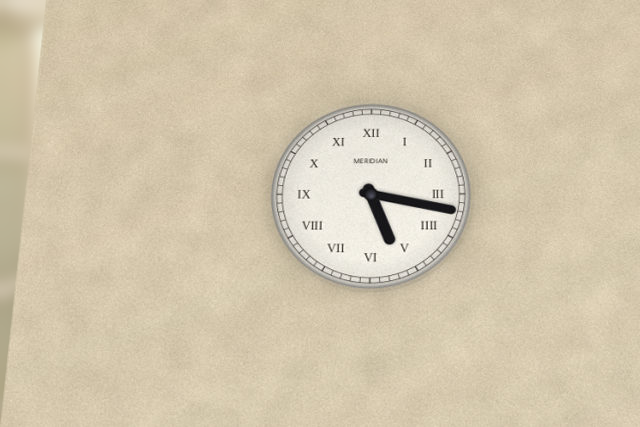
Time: {"hour": 5, "minute": 17}
